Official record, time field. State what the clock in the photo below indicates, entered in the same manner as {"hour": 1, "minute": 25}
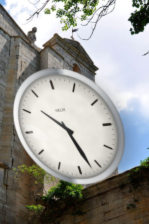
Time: {"hour": 10, "minute": 27}
